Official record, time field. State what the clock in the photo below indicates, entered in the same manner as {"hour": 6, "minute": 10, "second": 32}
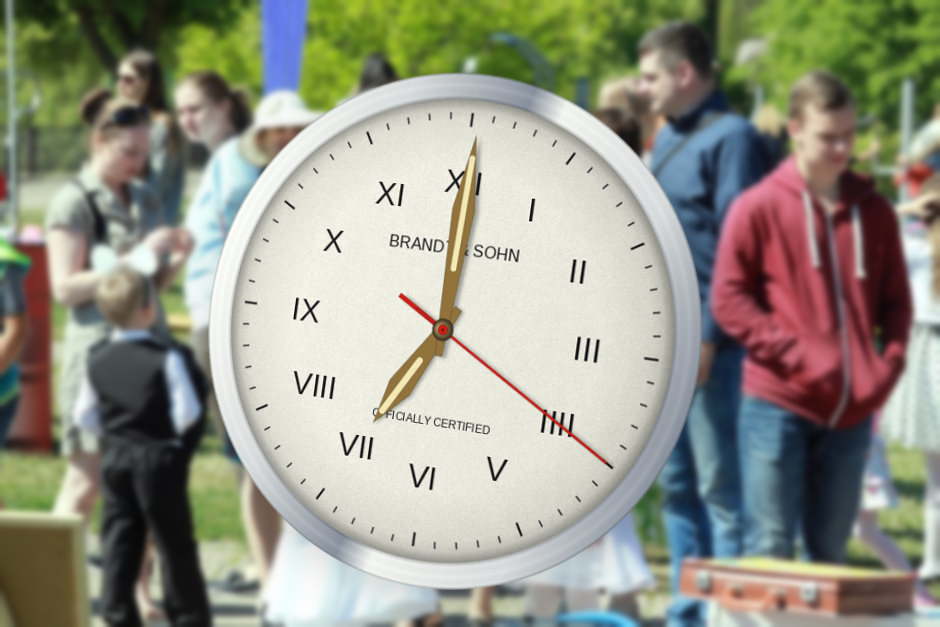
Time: {"hour": 7, "minute": 0, "second": 20}
